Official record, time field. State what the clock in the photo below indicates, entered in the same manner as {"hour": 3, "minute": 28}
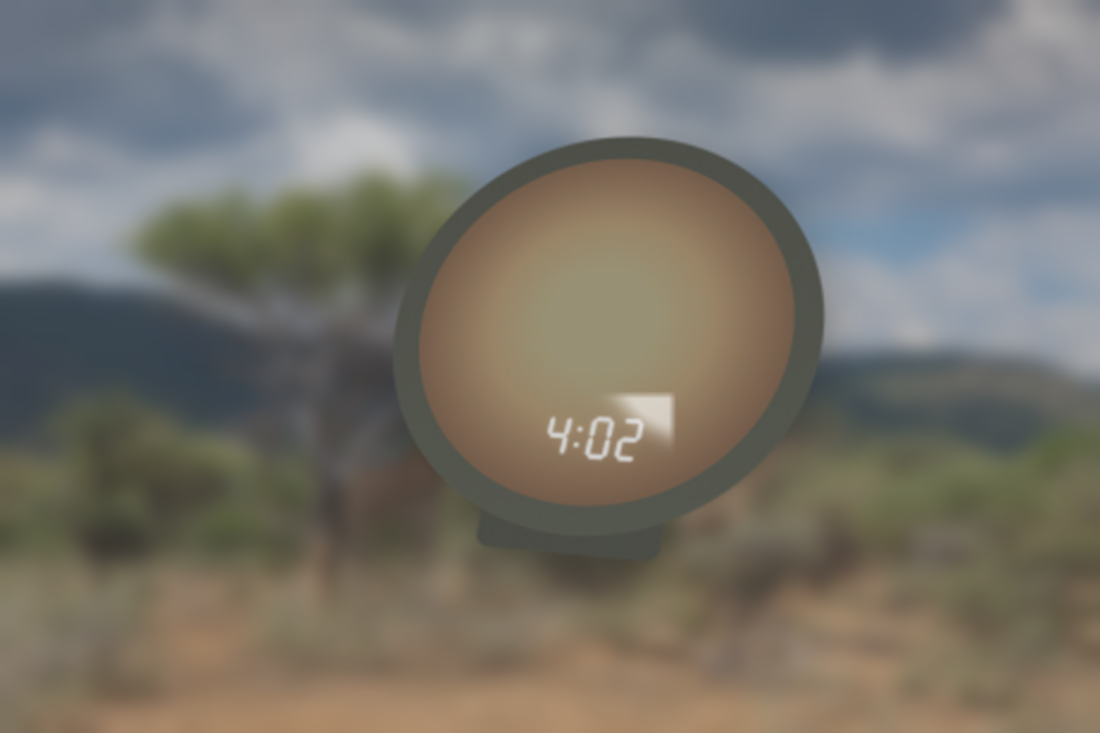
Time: {"hour": 4, "minute": 2}
